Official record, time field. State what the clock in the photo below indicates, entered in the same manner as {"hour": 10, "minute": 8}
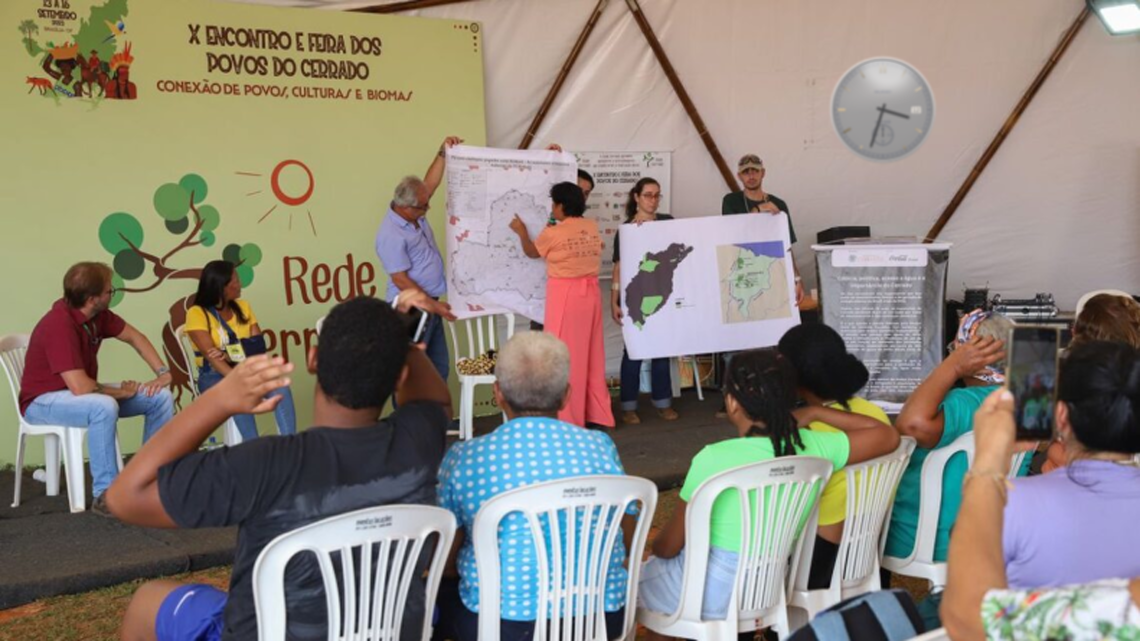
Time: {"hour": 3, "minute": 33}
